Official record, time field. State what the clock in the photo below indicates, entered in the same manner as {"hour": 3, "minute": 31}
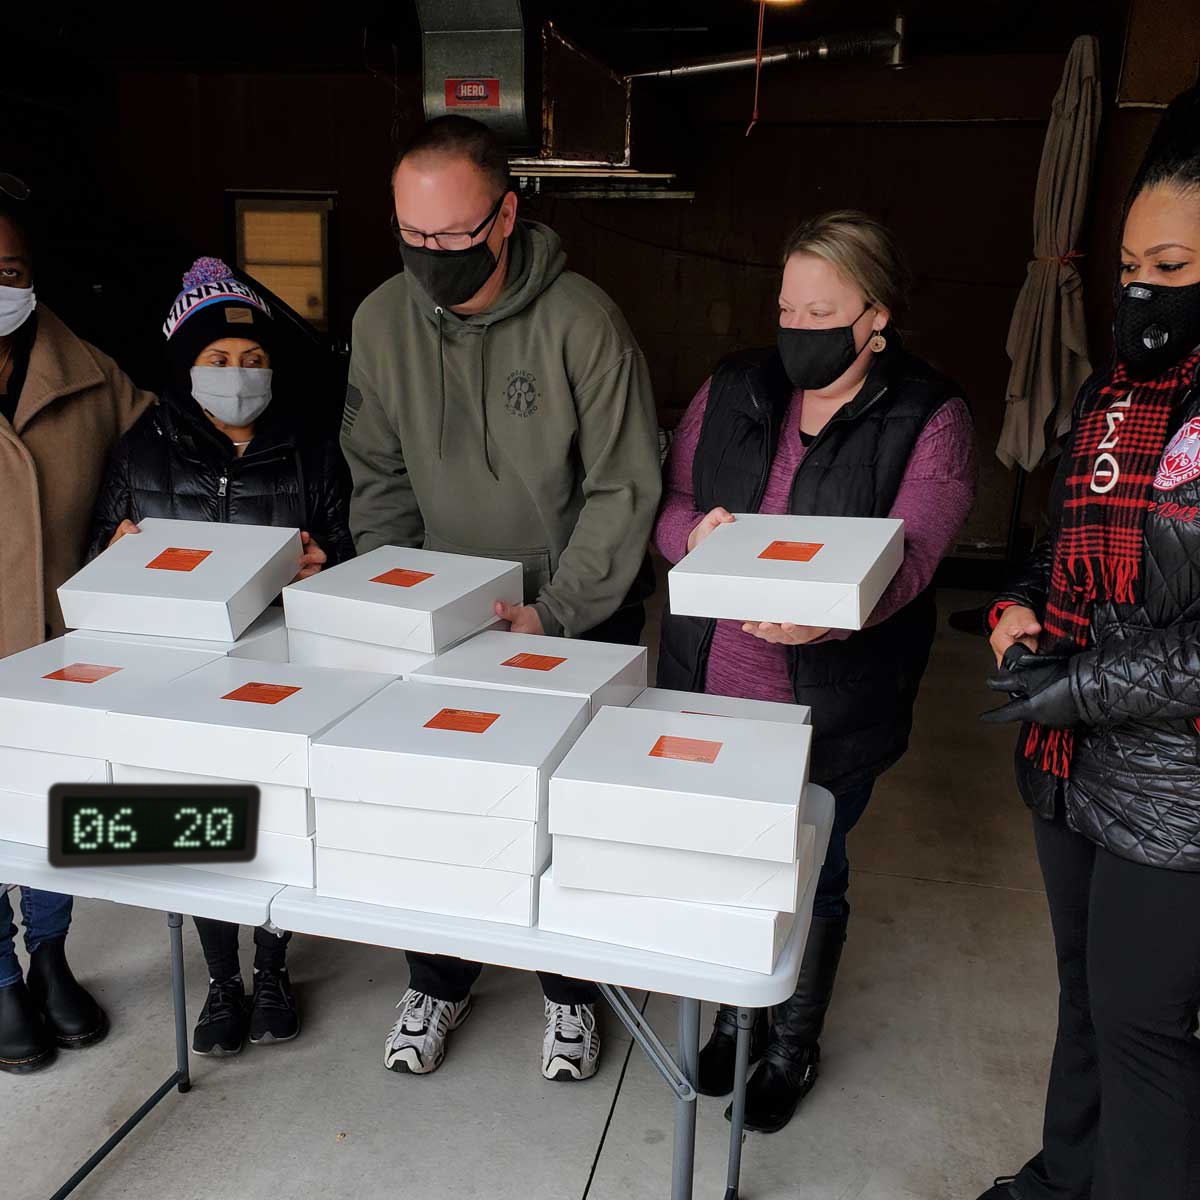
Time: {"hour": 6, "minute": 20}
